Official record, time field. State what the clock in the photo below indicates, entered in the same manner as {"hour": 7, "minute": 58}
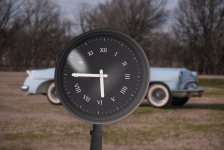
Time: {"hour": 5, "minute": 45}
